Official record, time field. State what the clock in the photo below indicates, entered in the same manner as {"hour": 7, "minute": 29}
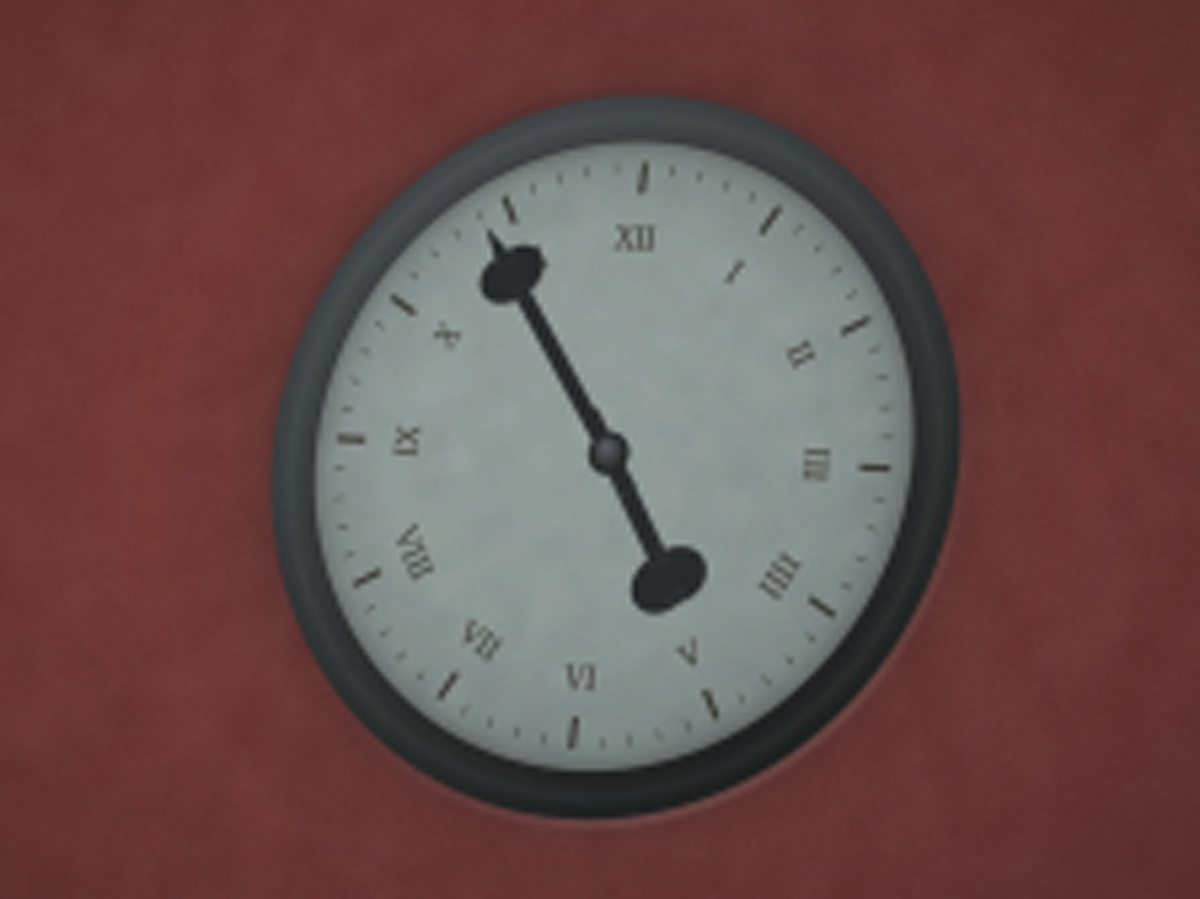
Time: {"hour": 4, "minute": 54}
